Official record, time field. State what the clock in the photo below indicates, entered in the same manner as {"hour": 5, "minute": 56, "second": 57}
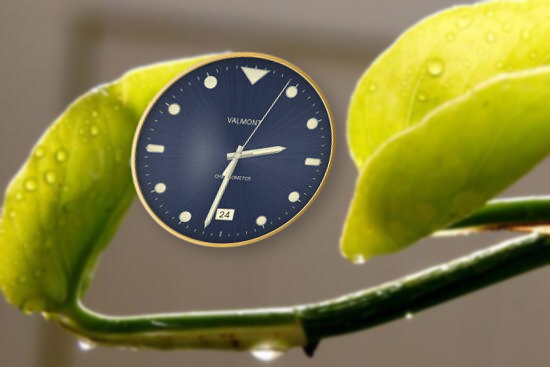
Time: {"hour": 2, "minute": 32, "second": 4}
